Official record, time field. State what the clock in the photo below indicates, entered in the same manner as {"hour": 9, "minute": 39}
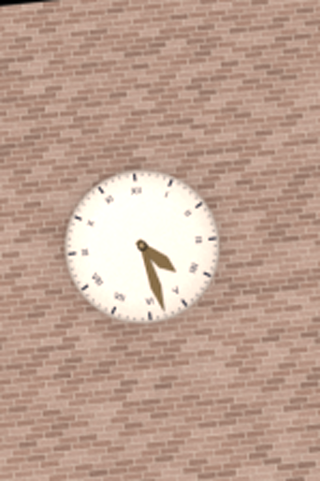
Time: {"hour": 4, "minute": 28}
